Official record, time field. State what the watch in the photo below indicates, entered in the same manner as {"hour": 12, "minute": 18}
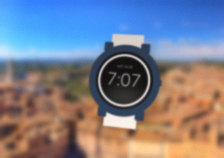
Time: {"hour": 7, "minute": 7}
